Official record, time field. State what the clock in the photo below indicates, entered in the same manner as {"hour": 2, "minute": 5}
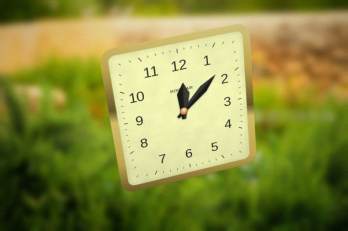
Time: {"hour": 12, "minute": 8}
